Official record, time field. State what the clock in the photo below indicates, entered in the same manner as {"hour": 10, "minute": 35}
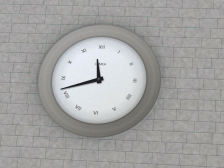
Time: {"hour": 11, "minute": 42}
